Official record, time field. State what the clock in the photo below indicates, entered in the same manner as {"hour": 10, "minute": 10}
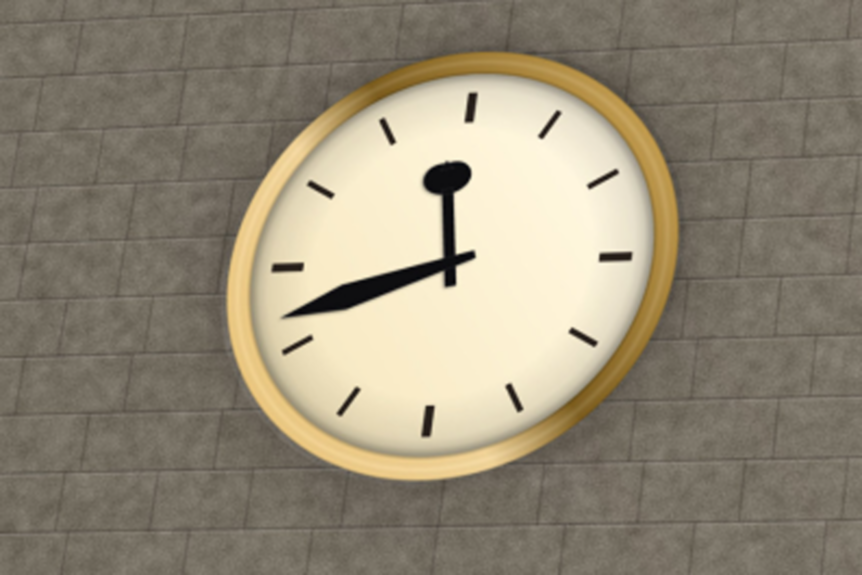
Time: {"hour": 11, "minute": 42}
